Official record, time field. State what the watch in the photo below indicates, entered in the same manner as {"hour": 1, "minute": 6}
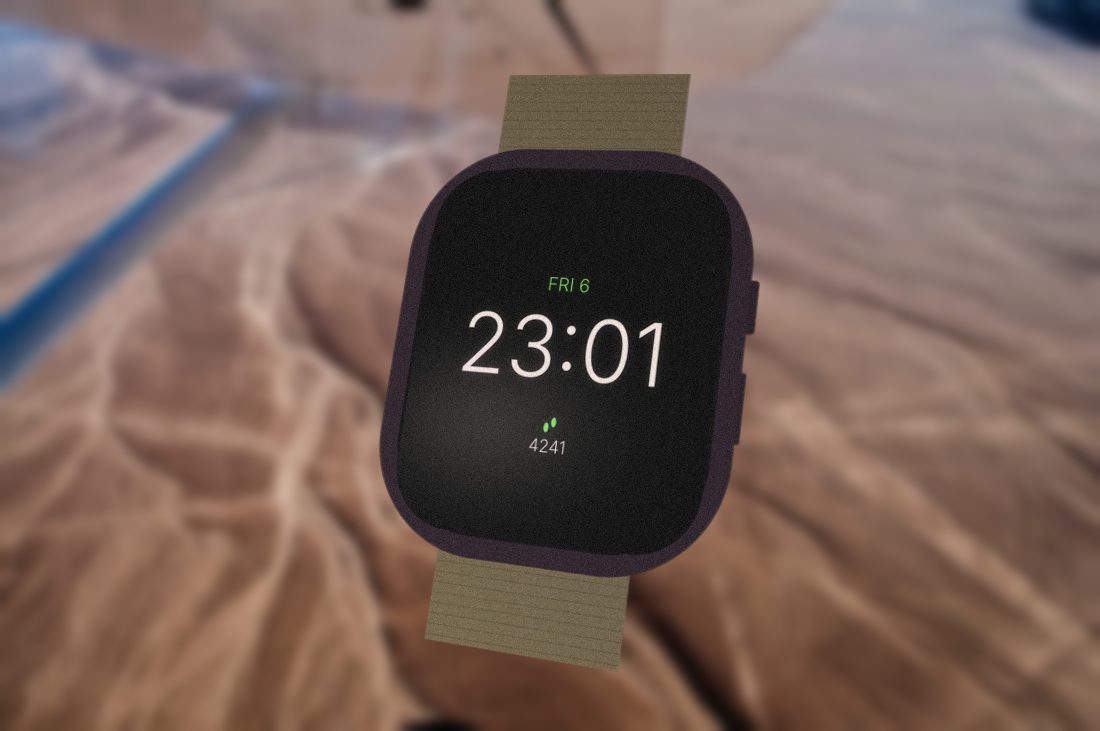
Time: {"hour": 23, "minute": 1}
